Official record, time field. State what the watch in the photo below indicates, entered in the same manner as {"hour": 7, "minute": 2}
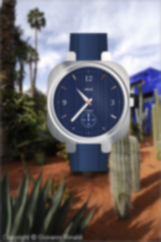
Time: {"hour": 10, "minute": 37}
